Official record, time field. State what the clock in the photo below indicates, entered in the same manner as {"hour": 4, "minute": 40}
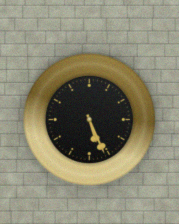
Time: {"hour": 5, "minute": 26}
